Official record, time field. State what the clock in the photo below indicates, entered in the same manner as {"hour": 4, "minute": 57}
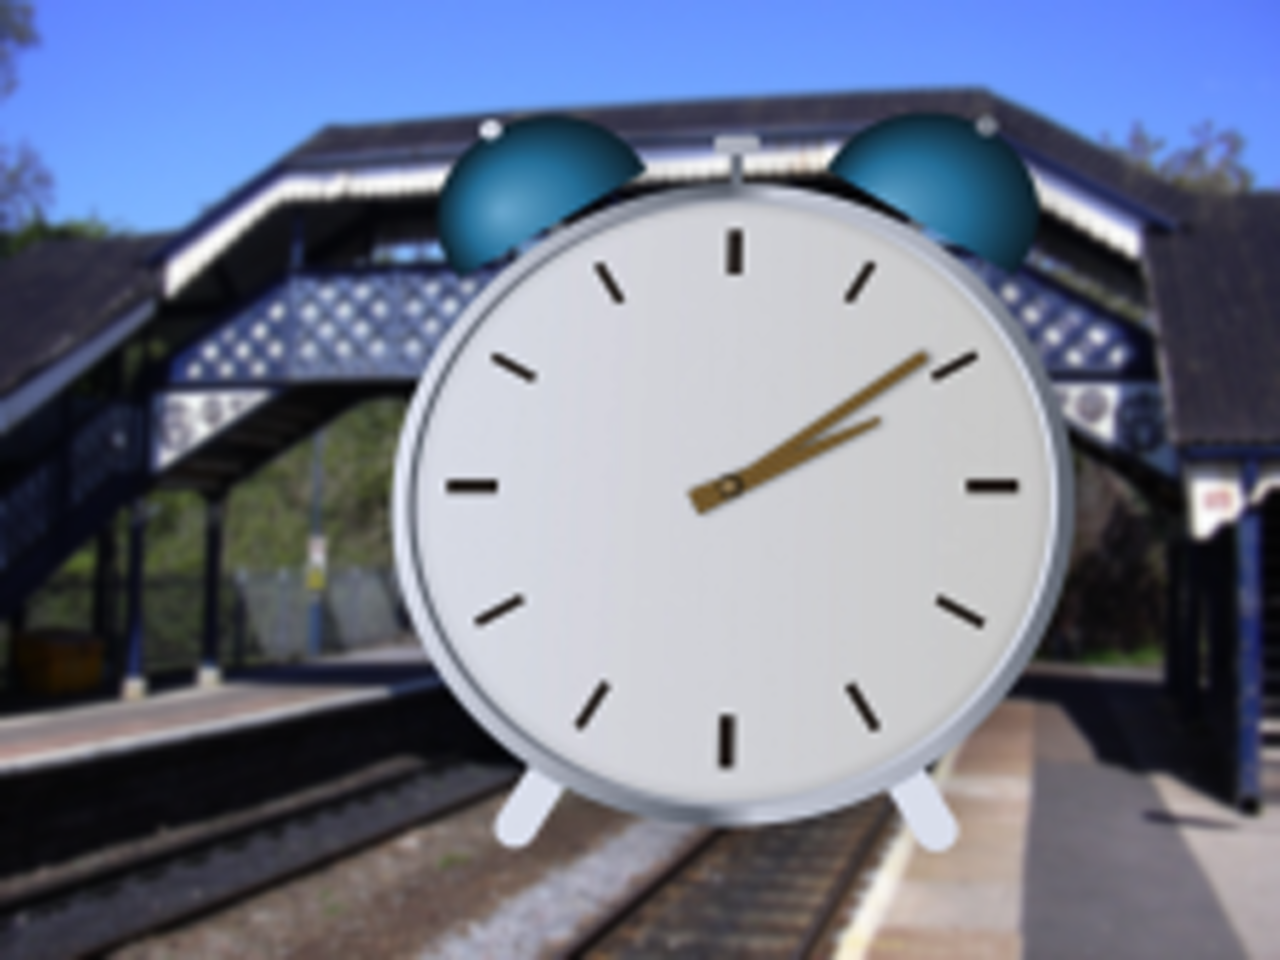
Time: {"hour": 2, "minute": 9}
